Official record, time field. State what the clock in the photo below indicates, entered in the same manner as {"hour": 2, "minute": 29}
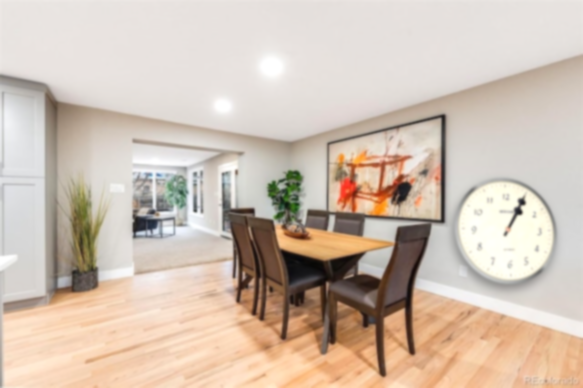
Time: {"hour": 1, "minute": 5}
